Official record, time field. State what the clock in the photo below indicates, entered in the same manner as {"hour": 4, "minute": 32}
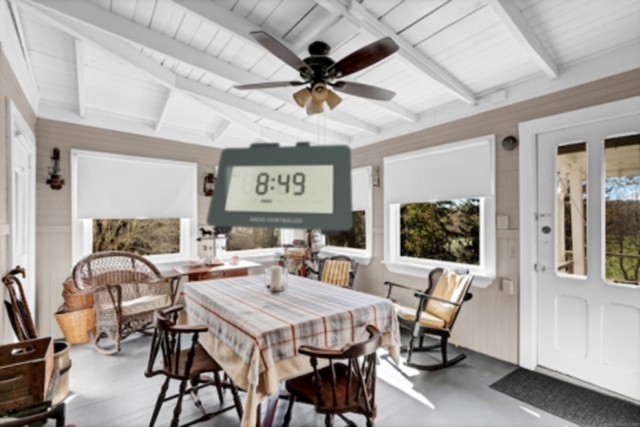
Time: {"hour": 8, "minute": 49}
